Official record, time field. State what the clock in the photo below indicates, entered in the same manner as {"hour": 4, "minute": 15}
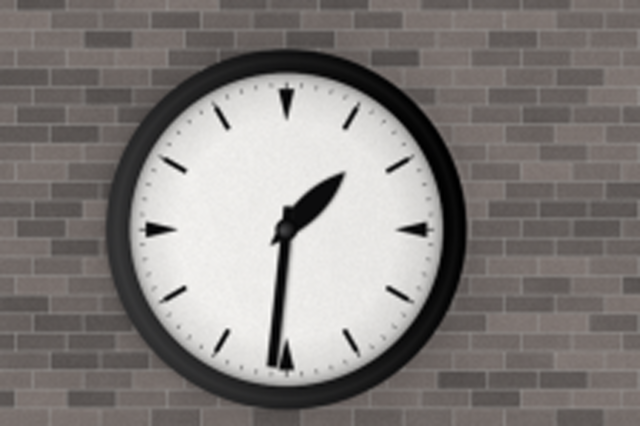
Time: {"hour": 1, "minute": 31}
